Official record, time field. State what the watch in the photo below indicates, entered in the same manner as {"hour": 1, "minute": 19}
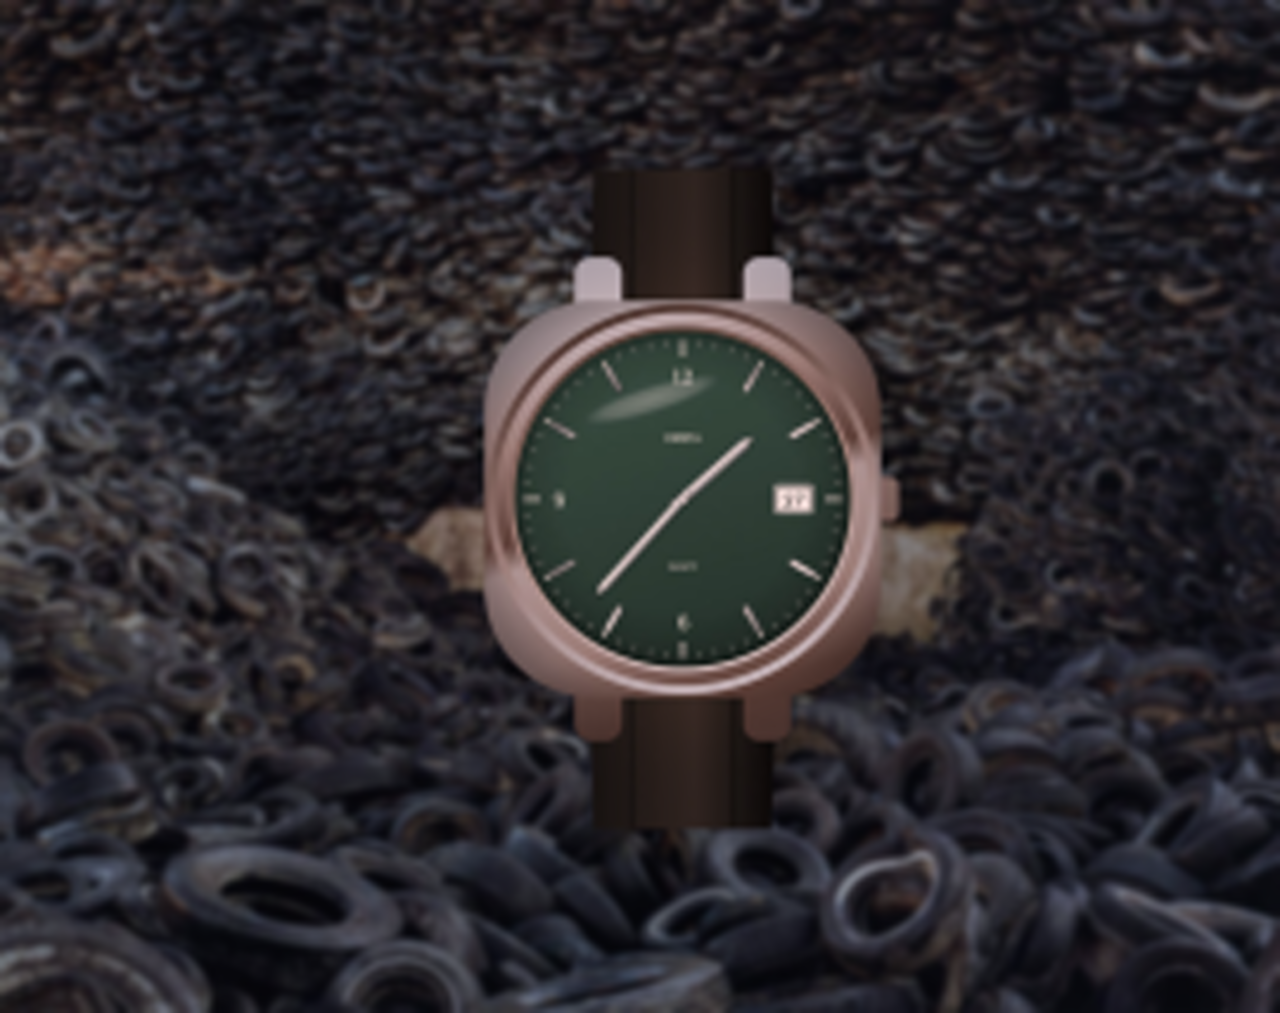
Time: {"hour": 1, "minute": 37}
